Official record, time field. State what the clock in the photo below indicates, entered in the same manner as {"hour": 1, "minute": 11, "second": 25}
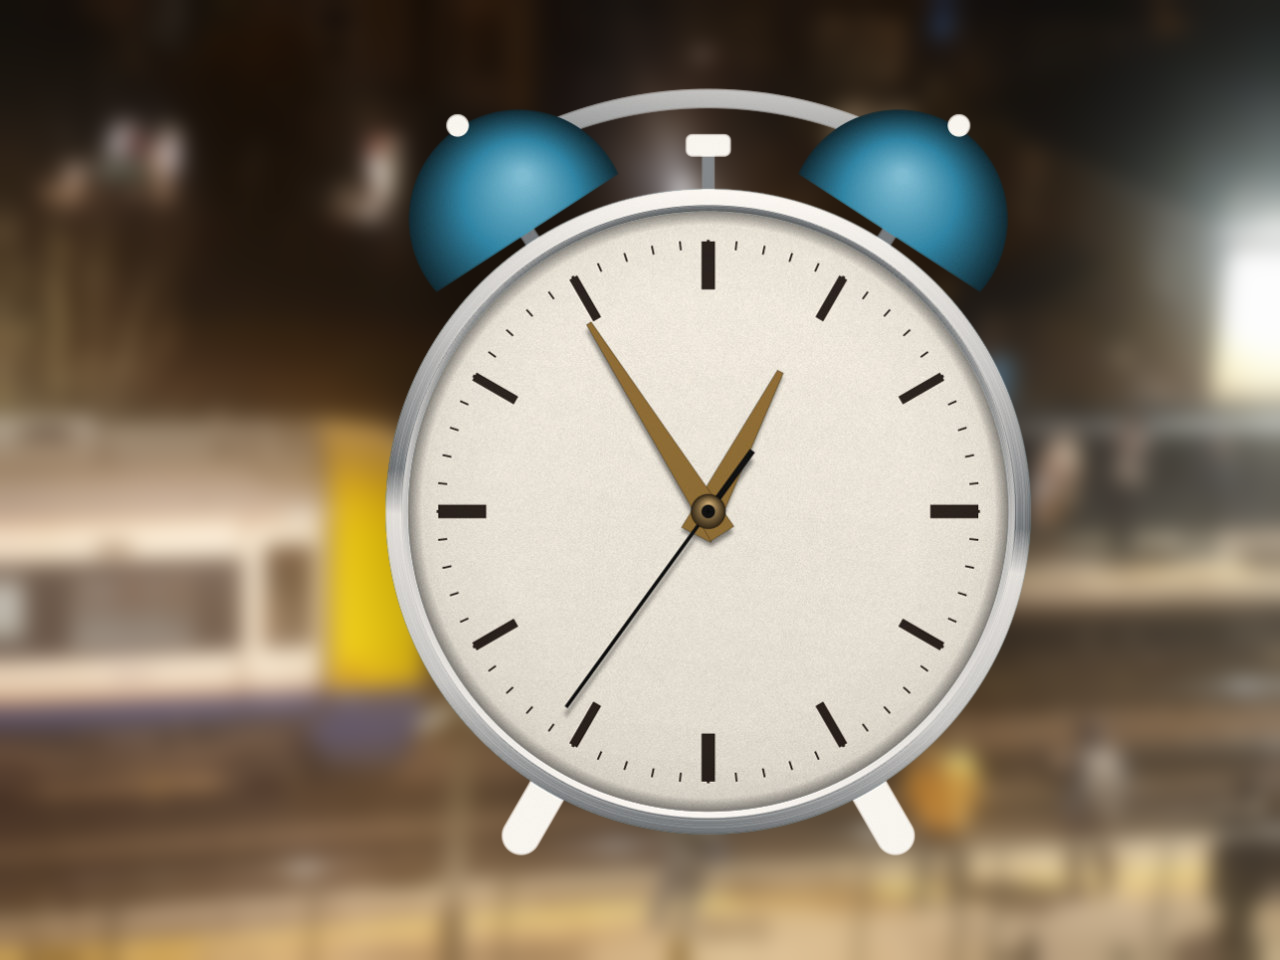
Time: {"hour": 12, "minute": 54, "second": 36}
